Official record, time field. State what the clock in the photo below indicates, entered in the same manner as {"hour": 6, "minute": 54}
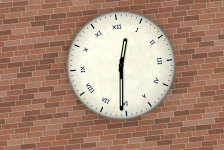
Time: {"hour": 12, "minute": 31}
